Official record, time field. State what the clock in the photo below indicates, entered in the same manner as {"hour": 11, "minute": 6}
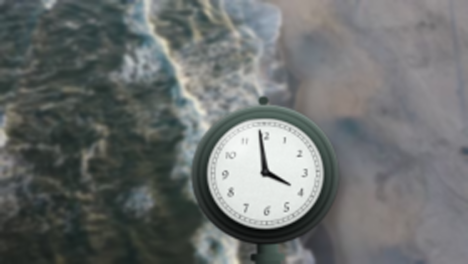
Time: {"hour": 3, "minute": 59}
